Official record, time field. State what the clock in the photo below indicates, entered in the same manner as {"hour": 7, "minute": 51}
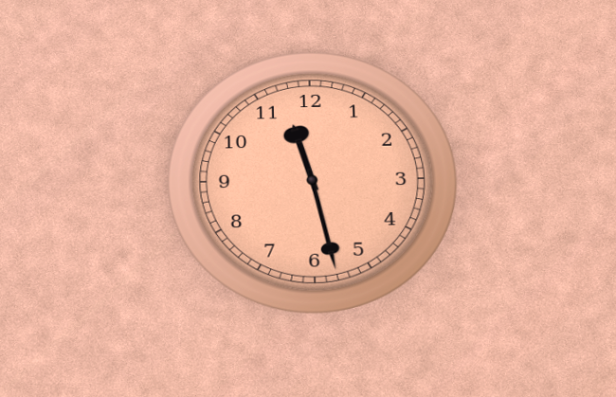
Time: {"hour": 11, "minute": 28}
